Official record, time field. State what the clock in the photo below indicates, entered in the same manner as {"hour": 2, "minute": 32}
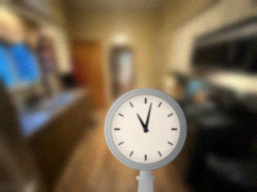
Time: {"hour": 11, "minute": 2}
